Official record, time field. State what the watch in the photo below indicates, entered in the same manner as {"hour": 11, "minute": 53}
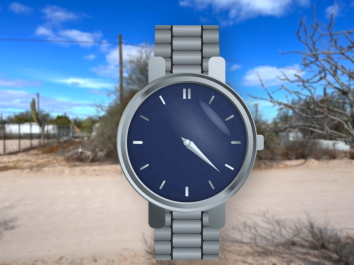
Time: {"hour": 4, "minute": 22}
